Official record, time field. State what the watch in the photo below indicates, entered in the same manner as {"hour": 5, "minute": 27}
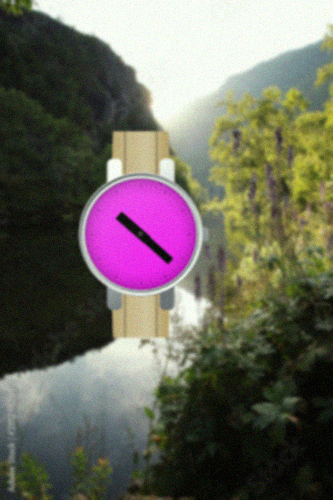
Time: {"hour": 10, "minute": 22}
